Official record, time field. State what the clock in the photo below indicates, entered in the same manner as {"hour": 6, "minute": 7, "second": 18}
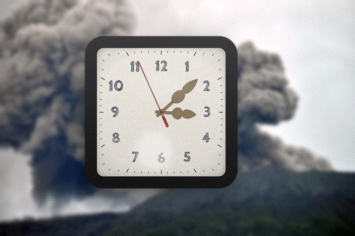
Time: {"hour": 3, "minute": 7, "second": 56}
